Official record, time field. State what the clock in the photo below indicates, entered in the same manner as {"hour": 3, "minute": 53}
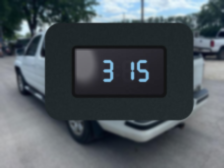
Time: {"hour": 3, "minute": 15}
